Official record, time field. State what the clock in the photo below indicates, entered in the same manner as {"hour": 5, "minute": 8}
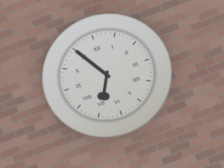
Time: {"hour": 6, "minute": 55}
